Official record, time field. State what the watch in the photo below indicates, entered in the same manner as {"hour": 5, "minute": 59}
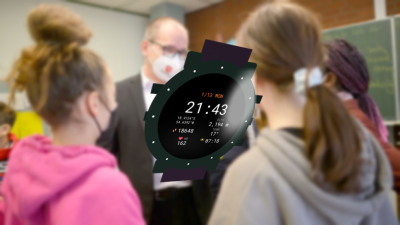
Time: {"hour": 21, "minute": 43}
